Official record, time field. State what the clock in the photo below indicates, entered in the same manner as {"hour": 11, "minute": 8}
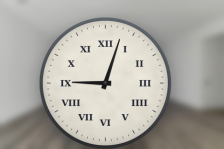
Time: {"hour": 9, "minute": 3}
